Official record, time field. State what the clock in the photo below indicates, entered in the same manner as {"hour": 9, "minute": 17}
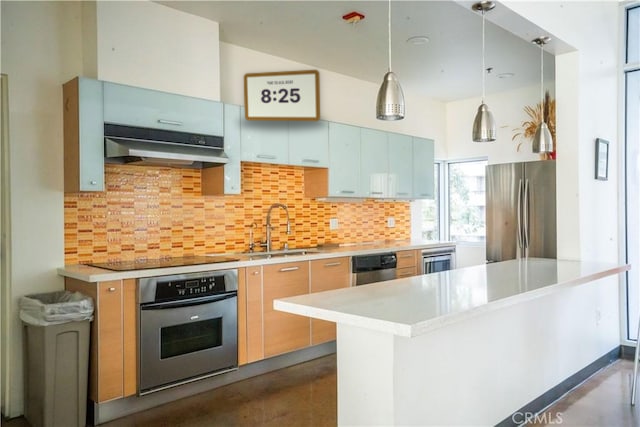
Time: {"hour": 8, "minute": 25}
